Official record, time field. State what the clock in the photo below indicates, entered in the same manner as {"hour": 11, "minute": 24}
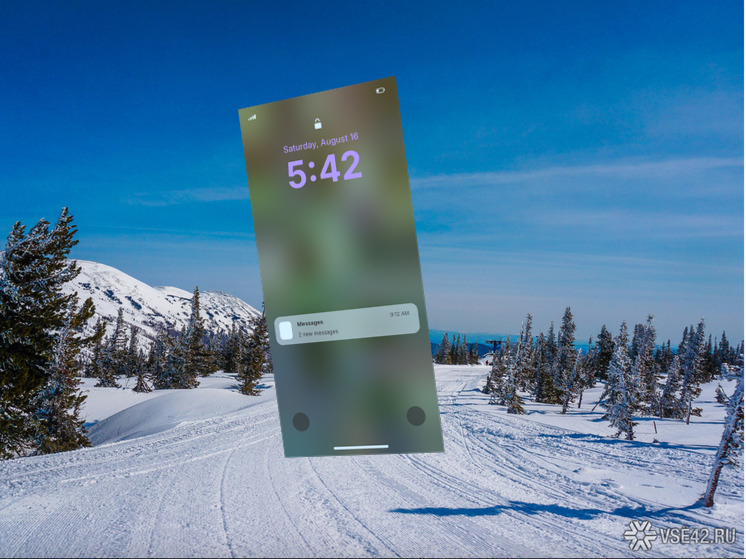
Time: {"hour": 5, "minute": 42}
